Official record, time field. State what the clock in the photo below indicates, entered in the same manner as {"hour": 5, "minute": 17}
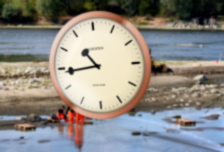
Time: {"hour": 10, "minute": 44}
